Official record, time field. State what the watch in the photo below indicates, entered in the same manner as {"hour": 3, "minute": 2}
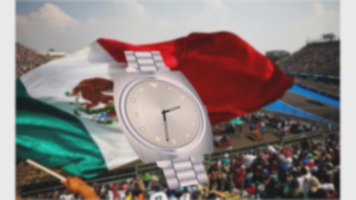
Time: {"hour": 2, "minute": 32}
